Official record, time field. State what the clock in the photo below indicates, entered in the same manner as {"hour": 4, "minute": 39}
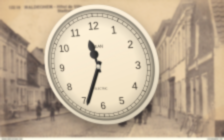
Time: {"hour": 11, "minute": 34}
